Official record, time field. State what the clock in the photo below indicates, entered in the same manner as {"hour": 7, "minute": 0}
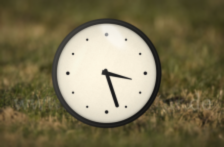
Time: {"hour": 3, "minute": 27}
